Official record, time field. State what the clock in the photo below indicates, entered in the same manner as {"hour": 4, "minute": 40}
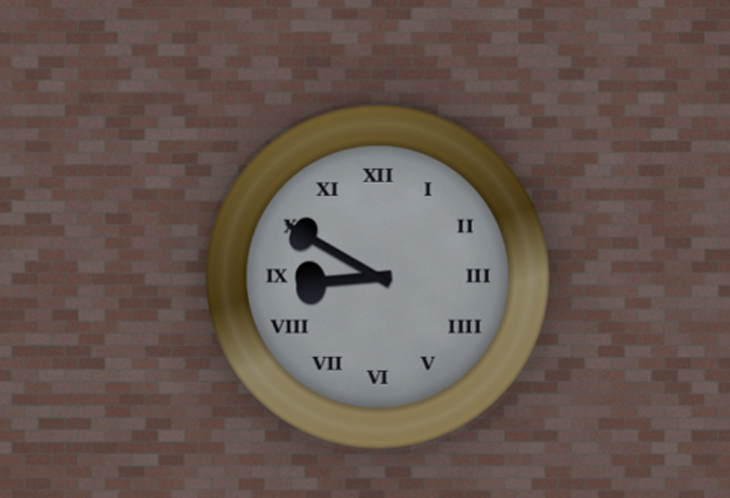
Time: {"hour": 8, "minute": 50}
